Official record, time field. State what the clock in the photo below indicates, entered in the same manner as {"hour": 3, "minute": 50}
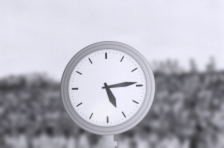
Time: {"hour": 5, "minute": 14}
